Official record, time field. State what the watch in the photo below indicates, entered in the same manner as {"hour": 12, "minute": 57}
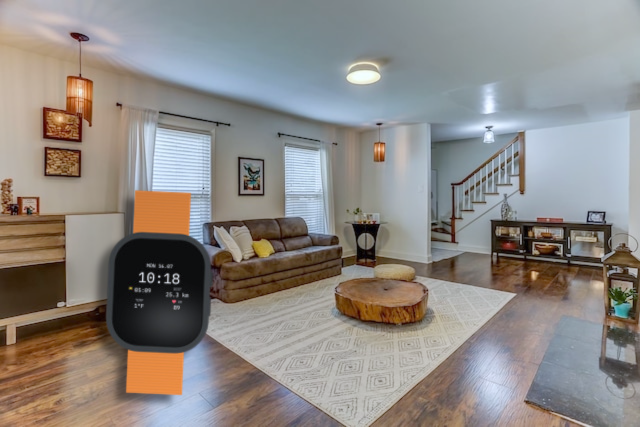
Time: {"hour": 10, "minute": 18}
